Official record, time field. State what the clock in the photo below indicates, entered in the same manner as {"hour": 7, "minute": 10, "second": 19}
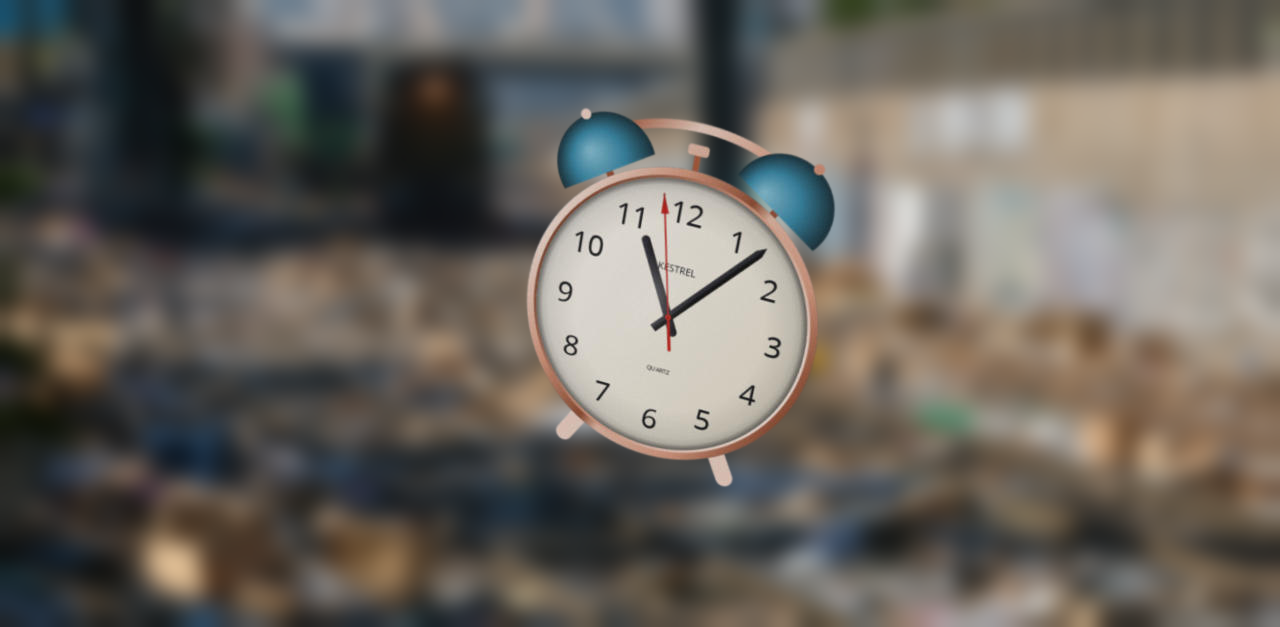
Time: {"hour": 11, "minute": 6, "second": 58}
